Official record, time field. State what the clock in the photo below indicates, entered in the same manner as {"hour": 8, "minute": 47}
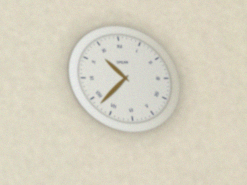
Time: {"hour": 10, "minute": 38}
